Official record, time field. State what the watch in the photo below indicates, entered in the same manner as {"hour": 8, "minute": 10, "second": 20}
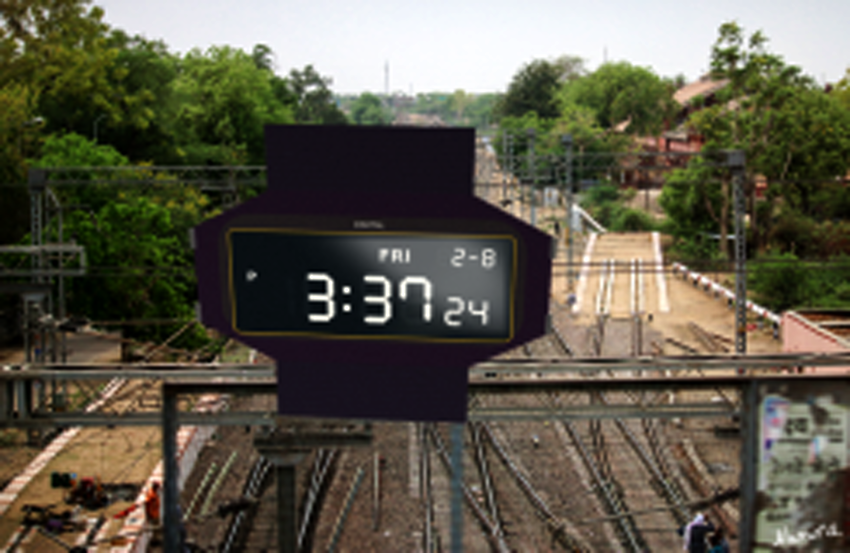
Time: {"hour": 3, "minute": 37, "second": 24}
